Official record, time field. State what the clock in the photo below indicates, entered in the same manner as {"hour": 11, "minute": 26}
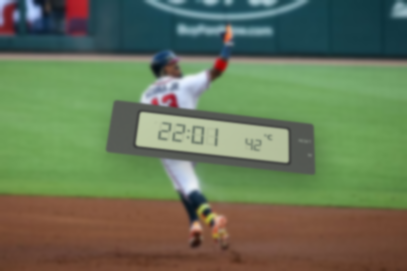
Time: {"hour": 22, "minute": 1}
